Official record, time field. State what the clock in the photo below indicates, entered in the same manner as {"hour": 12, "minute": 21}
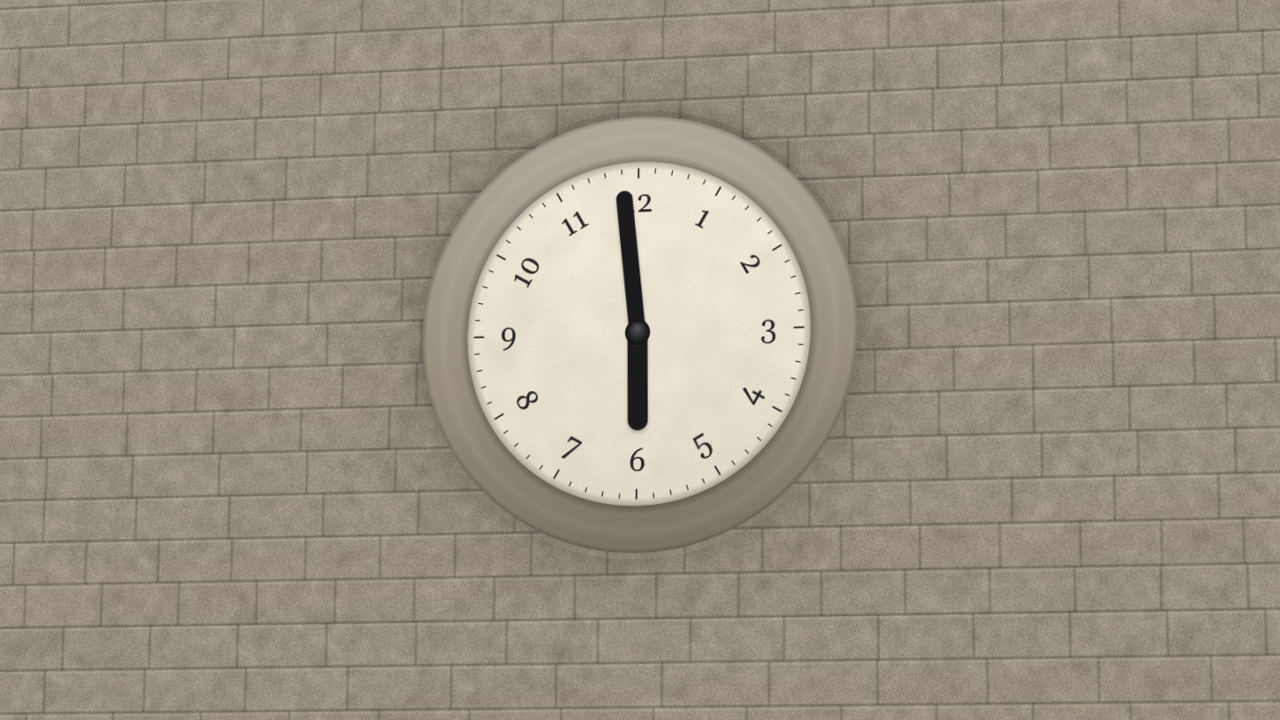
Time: {"hour": 5, "minute": 59}
